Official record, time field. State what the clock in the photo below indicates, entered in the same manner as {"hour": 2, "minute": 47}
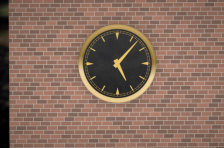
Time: {"hour": 5, "minute": 7}
